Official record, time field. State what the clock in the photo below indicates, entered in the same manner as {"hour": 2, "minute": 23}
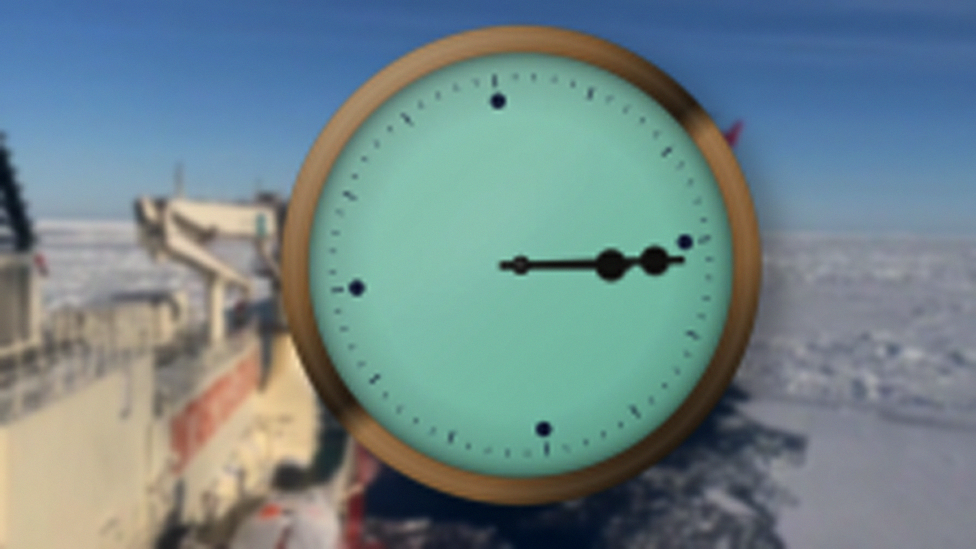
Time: {"hour": 3, "minute": 16}
